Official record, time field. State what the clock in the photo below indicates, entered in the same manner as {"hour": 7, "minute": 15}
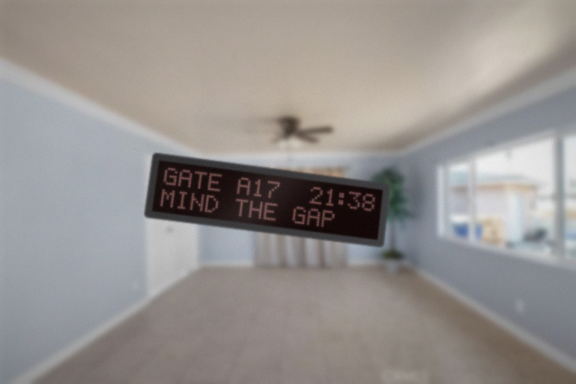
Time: {"hour": 21, "minute": 38}
